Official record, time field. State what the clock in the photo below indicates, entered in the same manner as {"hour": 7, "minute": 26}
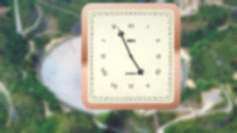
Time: {"hour": 4, "minute": 56}
